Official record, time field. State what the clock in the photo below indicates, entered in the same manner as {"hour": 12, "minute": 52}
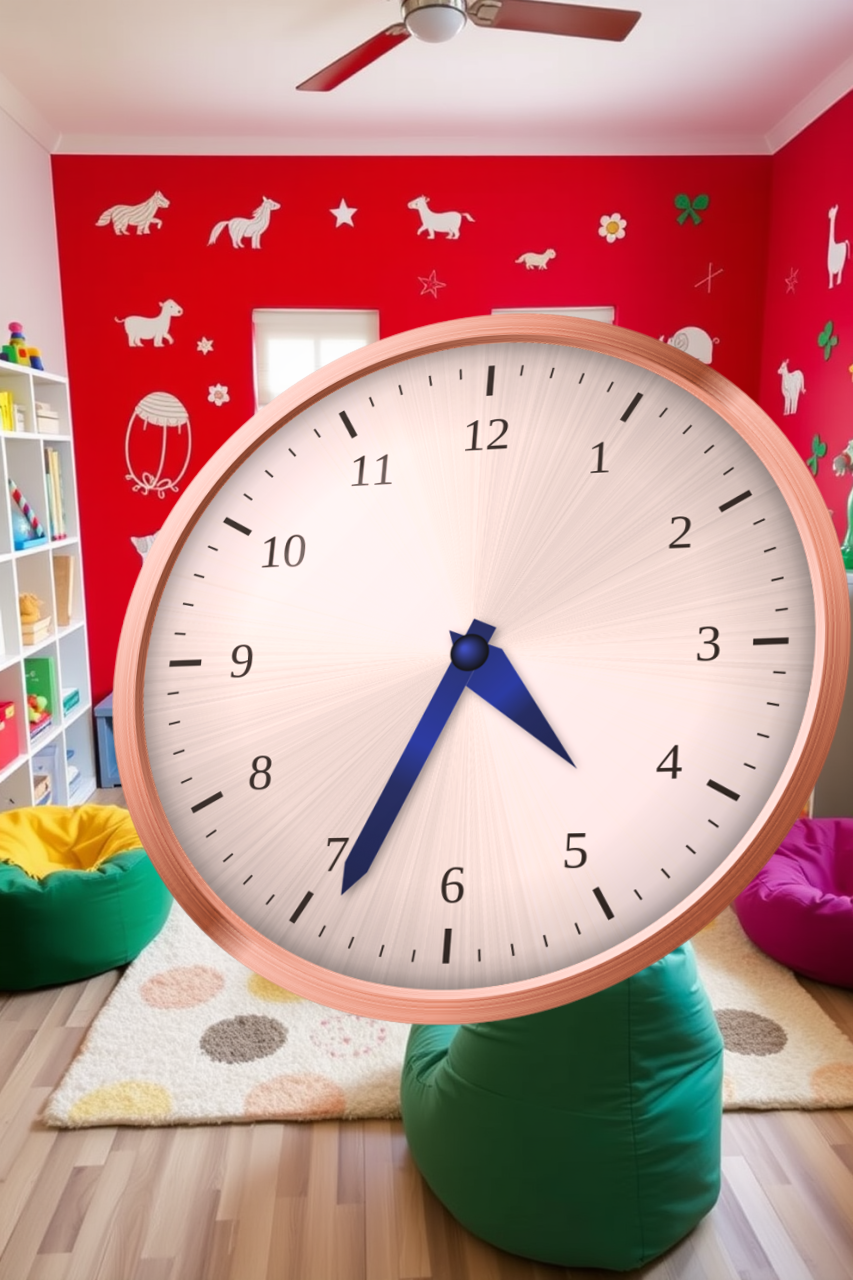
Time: {"hour": 4, "minute": 34}
